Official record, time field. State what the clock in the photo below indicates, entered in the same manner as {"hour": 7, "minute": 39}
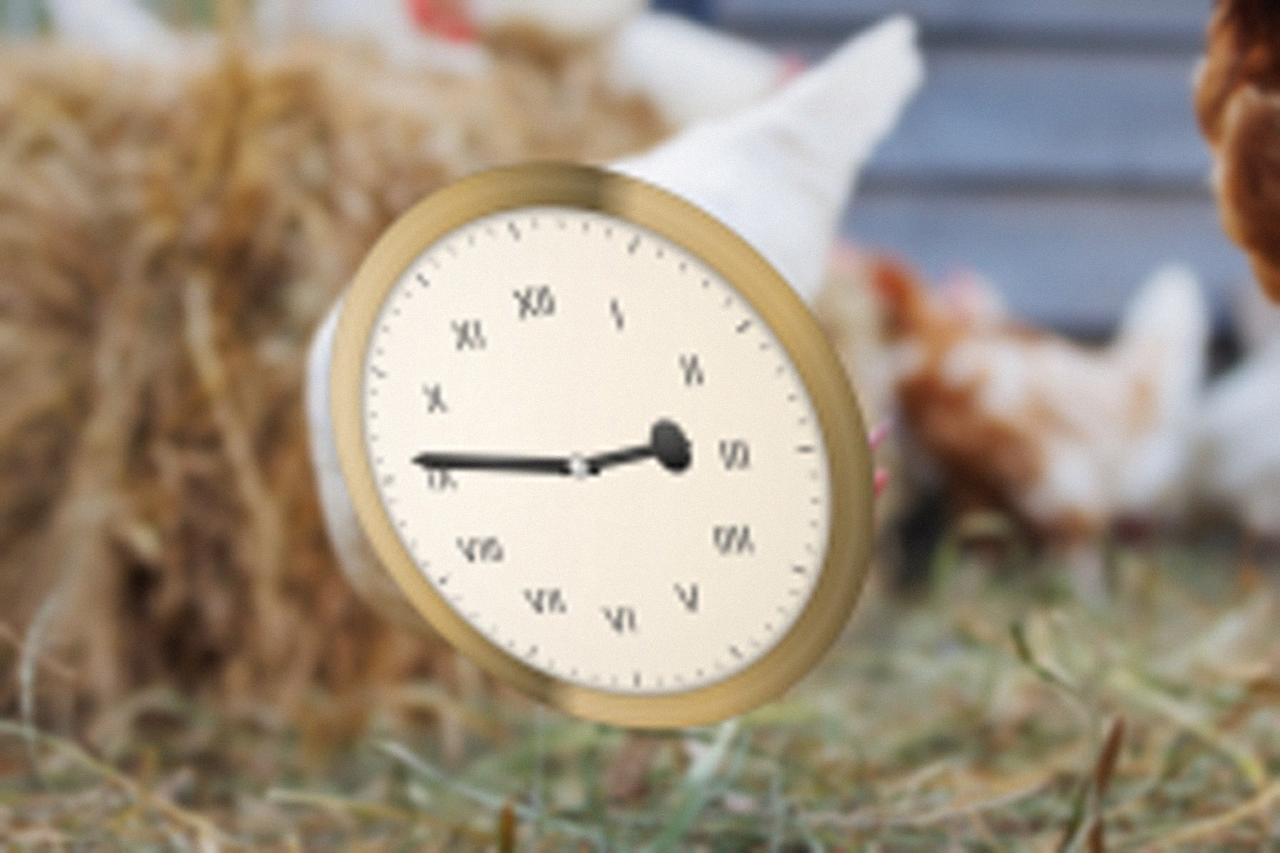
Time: {"hour": 2, "minute": 46}
